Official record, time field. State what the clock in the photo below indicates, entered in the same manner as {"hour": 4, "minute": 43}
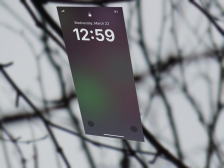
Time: {"hour": 12, "minute": 59}
